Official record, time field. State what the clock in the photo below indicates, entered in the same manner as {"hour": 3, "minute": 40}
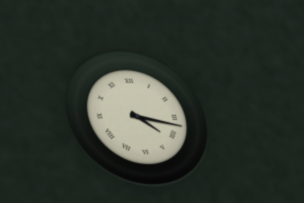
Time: {"hour": 4, "minute": 17}
